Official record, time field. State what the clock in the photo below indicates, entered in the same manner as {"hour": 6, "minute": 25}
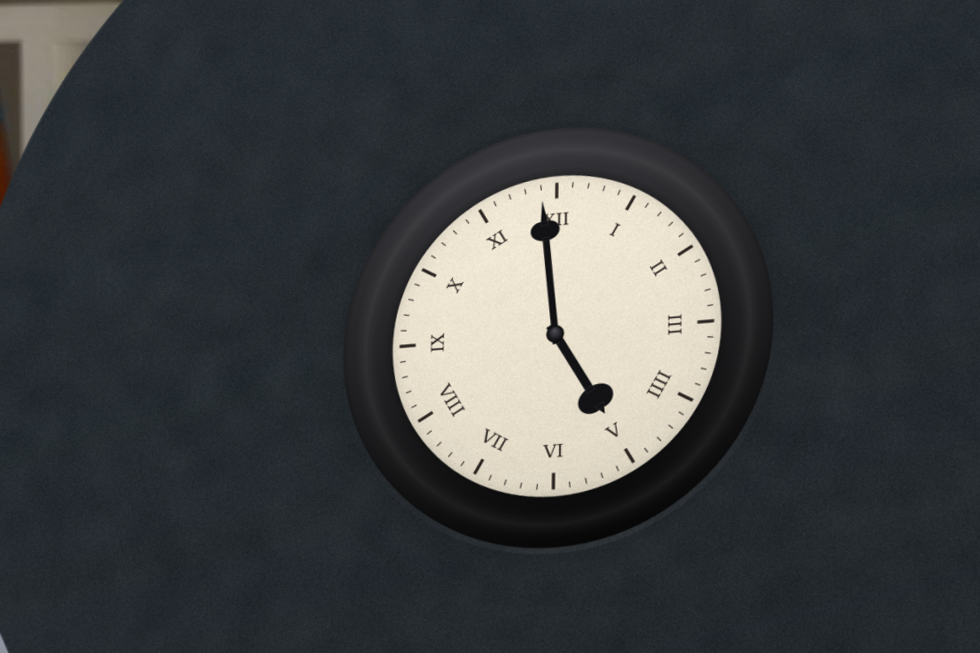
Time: {"hour": 4, "minute": 59}
